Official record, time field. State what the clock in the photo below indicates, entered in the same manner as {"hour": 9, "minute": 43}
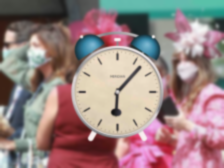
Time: {"hour": 6, "minute": 7}
